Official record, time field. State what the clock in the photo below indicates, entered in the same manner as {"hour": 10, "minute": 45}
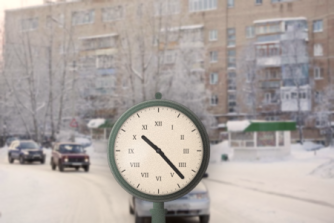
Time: {"hour": 10, "minute": 23}
